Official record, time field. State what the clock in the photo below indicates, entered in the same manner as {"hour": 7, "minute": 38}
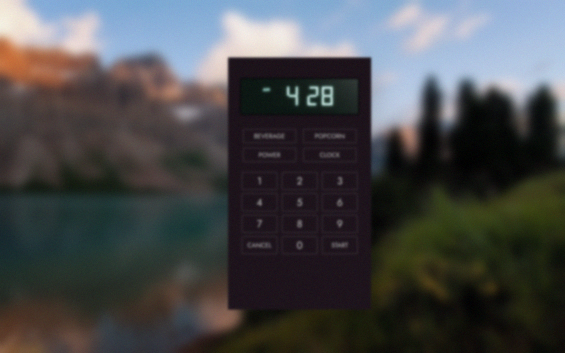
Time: {"hour": 4, "minute": 28}
